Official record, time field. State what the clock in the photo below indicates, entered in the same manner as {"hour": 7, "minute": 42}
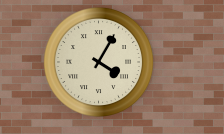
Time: {"hour": 4, "minute": 5}
